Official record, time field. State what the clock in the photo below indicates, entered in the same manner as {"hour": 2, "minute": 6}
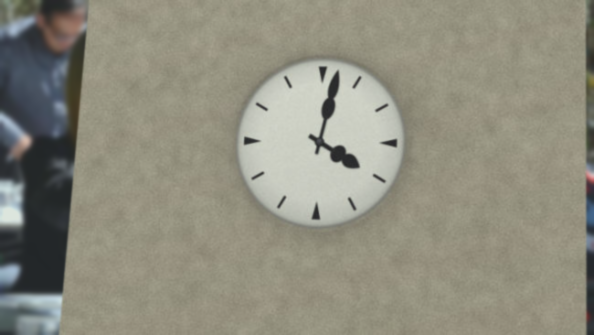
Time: {"hour": 4, "minute": 2}
